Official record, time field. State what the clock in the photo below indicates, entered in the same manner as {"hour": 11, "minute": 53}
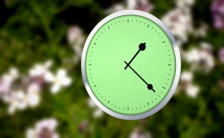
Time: {"hour": 1, "minute": 22}
